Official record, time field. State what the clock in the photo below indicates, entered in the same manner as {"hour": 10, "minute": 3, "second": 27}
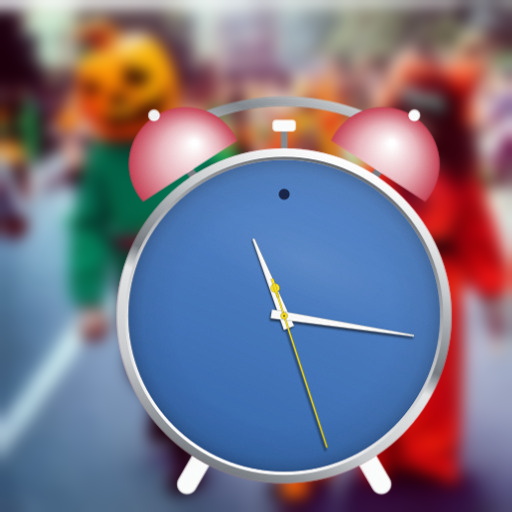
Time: {"hour": 11, "minute": 16, "second": 27}
